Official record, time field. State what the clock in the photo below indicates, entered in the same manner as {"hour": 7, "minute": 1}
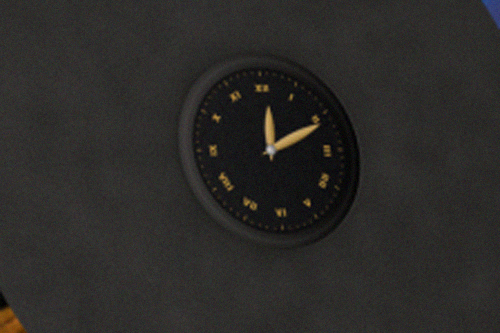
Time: {"hour": 12, "minute": 11}
